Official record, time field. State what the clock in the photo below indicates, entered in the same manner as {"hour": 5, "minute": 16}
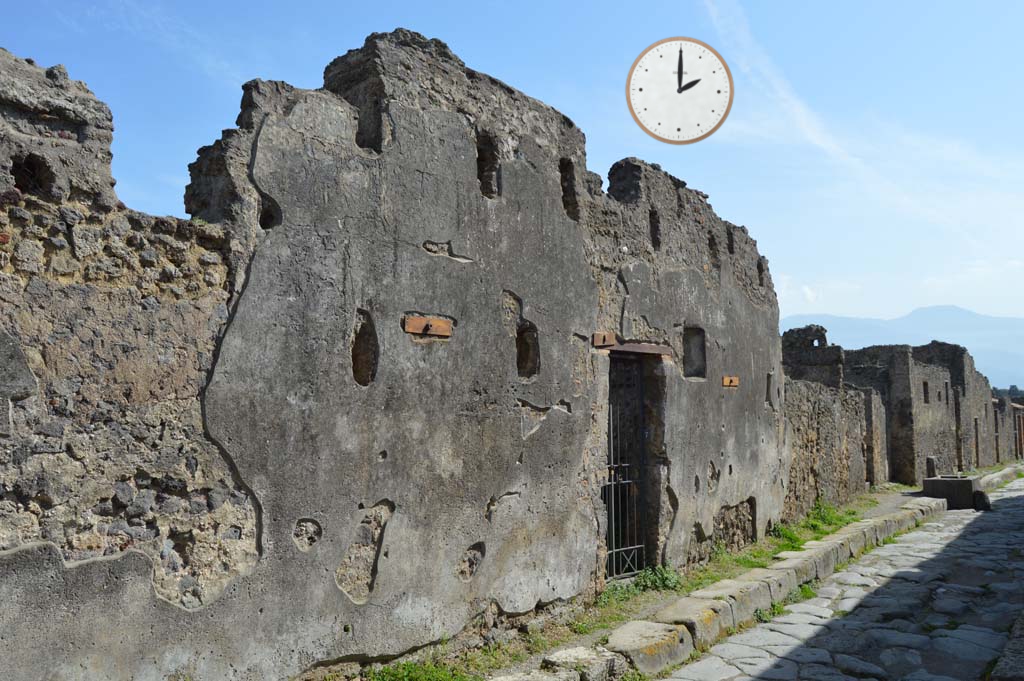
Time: {"hour": 2, "minute": 0}
